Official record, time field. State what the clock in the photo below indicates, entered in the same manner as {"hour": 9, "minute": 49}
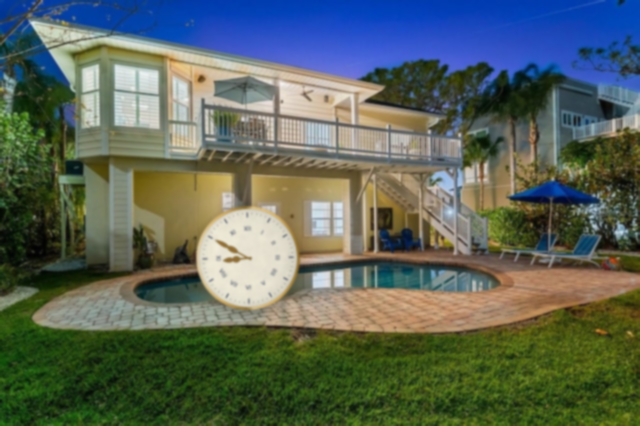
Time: {"hour": 8, "minute": 50}
